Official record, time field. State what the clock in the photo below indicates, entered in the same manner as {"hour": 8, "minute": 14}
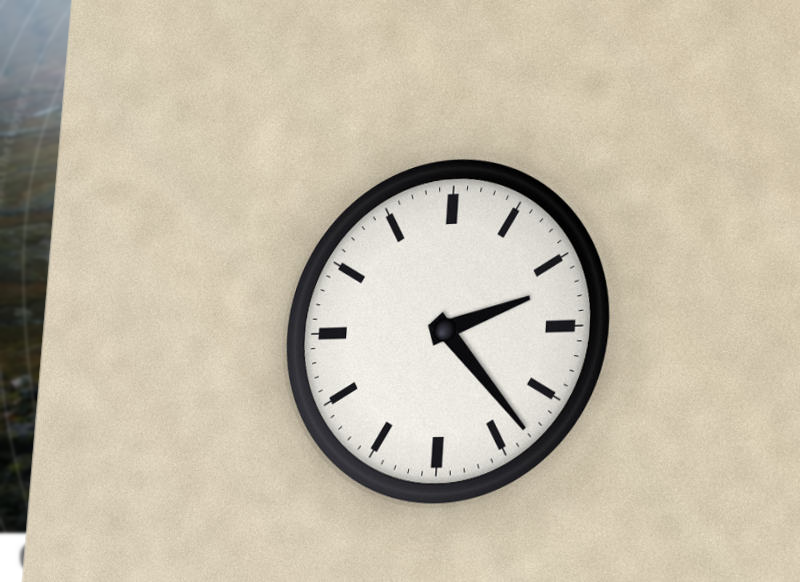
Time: {"hour": 2, "minute": 23}
